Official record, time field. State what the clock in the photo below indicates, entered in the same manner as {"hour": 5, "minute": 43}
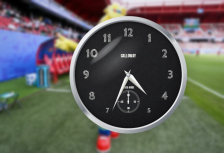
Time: {"hour": 4, "minute": 34}
